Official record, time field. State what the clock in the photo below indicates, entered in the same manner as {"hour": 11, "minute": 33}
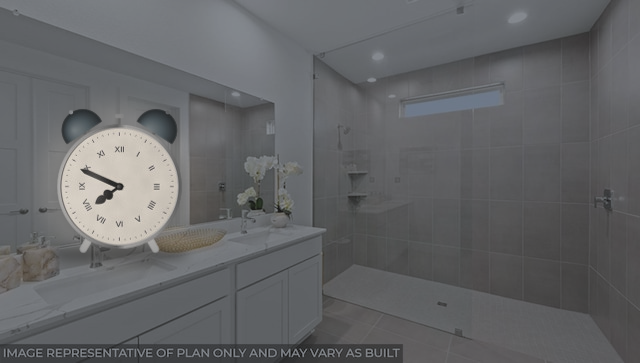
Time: {"hour": 7, "minute": 49}
